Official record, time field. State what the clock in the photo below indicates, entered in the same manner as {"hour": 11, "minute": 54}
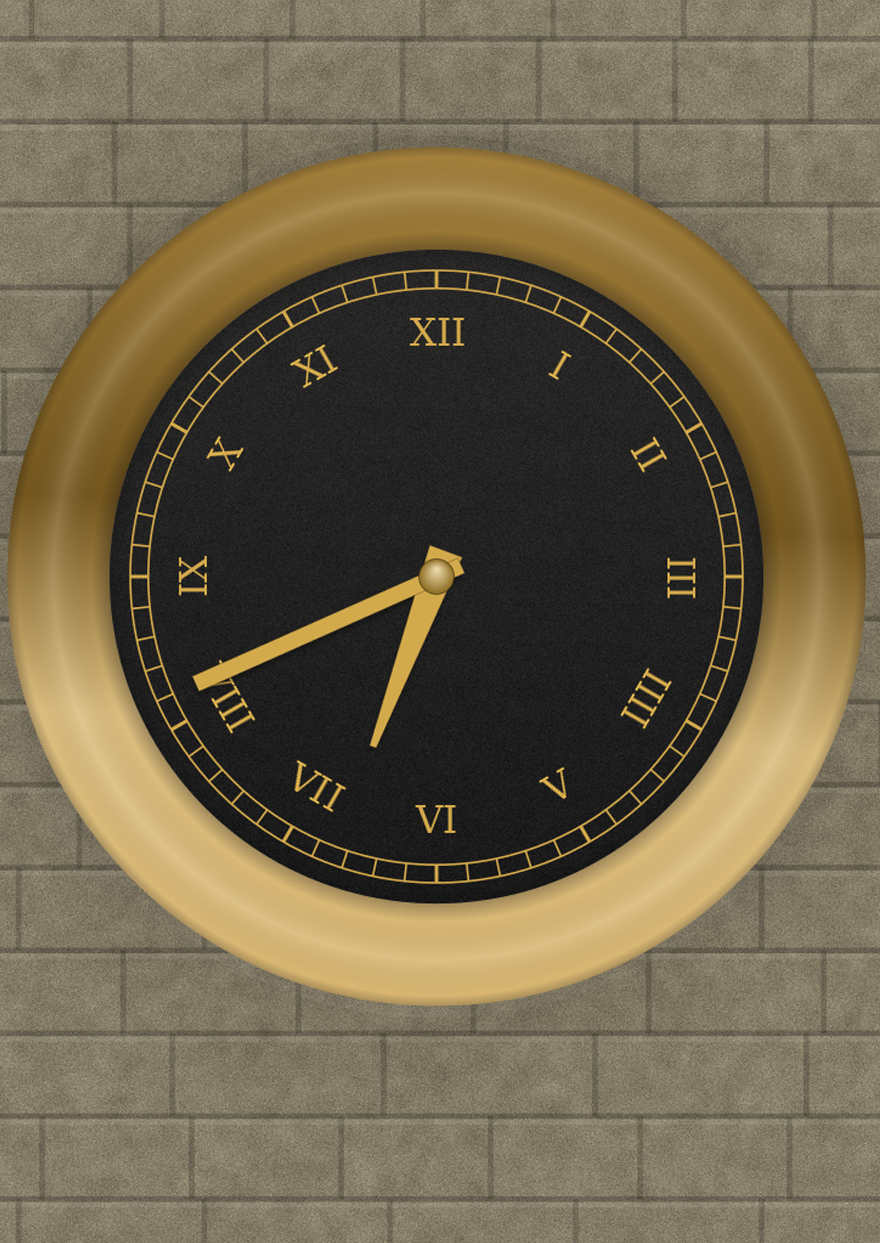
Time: {"hour": 6, "minute": 41}
